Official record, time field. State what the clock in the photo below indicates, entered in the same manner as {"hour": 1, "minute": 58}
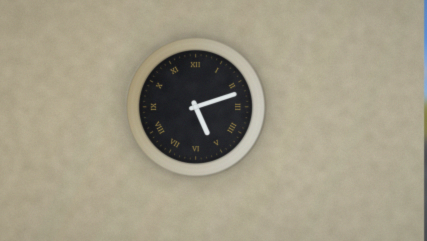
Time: {"hour": 5, "minute": 12}
